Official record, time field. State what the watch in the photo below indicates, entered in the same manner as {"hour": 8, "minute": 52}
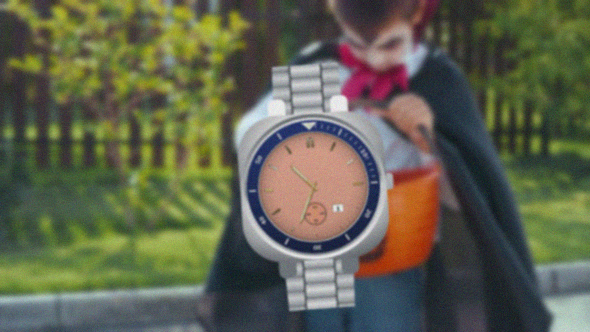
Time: {"hour": 10, "minute": 34}
